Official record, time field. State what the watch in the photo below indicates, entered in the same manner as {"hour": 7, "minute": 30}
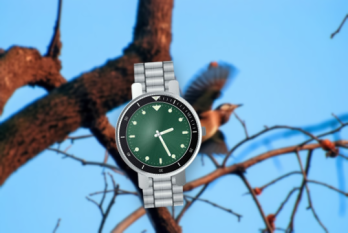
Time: {"hour": 2, "minute": 26}
